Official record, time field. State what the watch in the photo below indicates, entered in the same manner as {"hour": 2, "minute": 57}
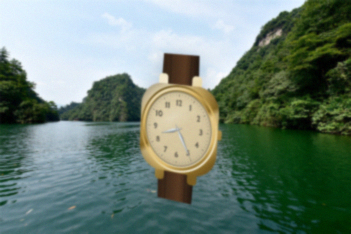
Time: {"hour": 8, "minute": 25}
